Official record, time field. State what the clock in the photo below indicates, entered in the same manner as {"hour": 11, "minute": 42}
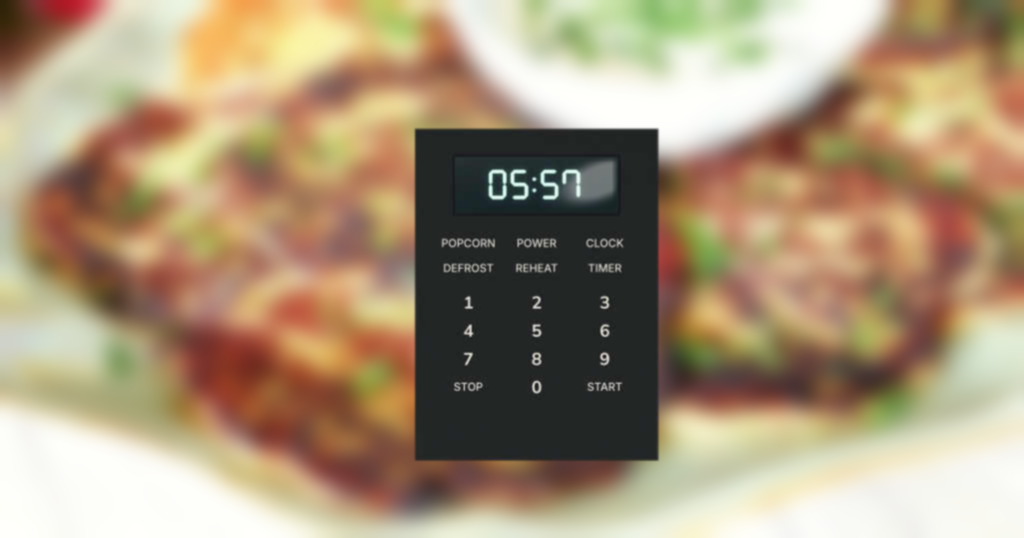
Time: {"hour": 5, "minute": 57}
